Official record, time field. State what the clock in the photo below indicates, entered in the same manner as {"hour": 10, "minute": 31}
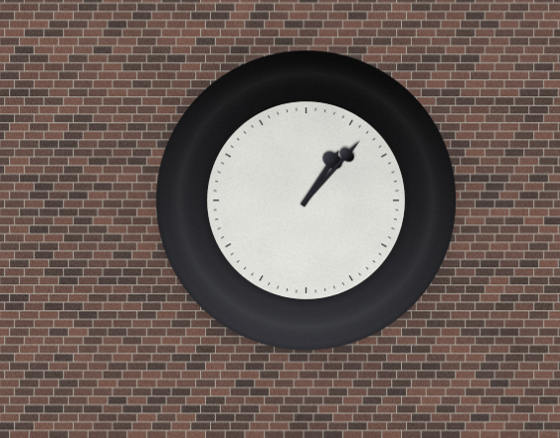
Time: {"hour": 1, "minute": 7}
